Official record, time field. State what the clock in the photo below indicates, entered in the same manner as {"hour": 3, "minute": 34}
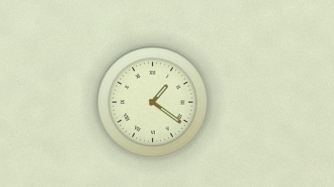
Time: {"hour": 1, "minute": 21}
